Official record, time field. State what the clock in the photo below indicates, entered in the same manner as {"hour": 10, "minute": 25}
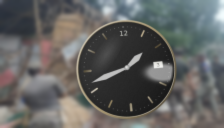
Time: {"hour": 1, "minute": 42}
